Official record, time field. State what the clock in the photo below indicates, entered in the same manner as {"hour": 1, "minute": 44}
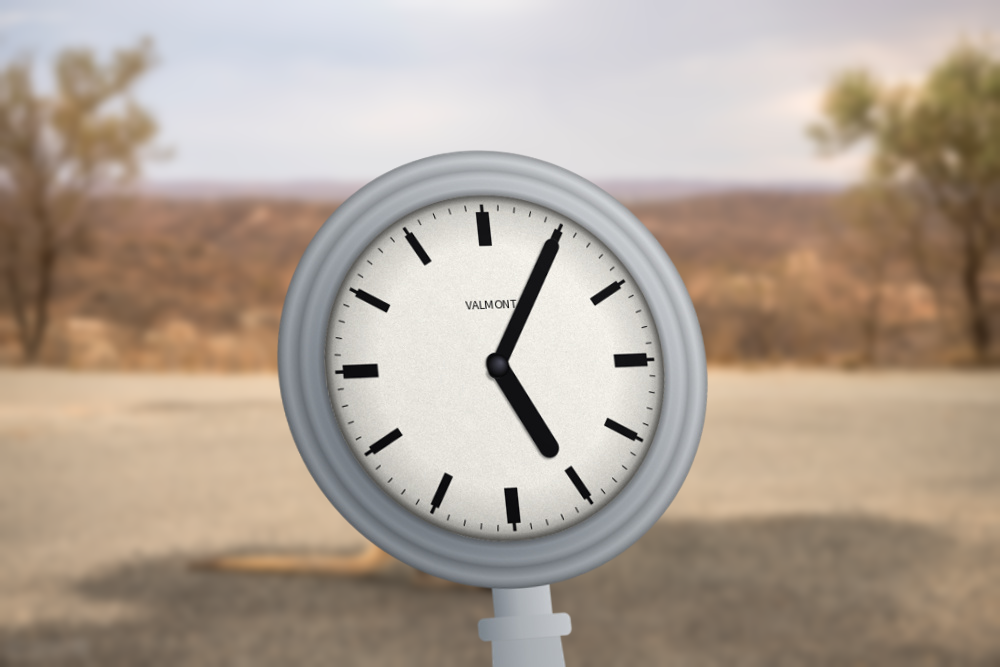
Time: {"hour": 5, "minute": 5}
